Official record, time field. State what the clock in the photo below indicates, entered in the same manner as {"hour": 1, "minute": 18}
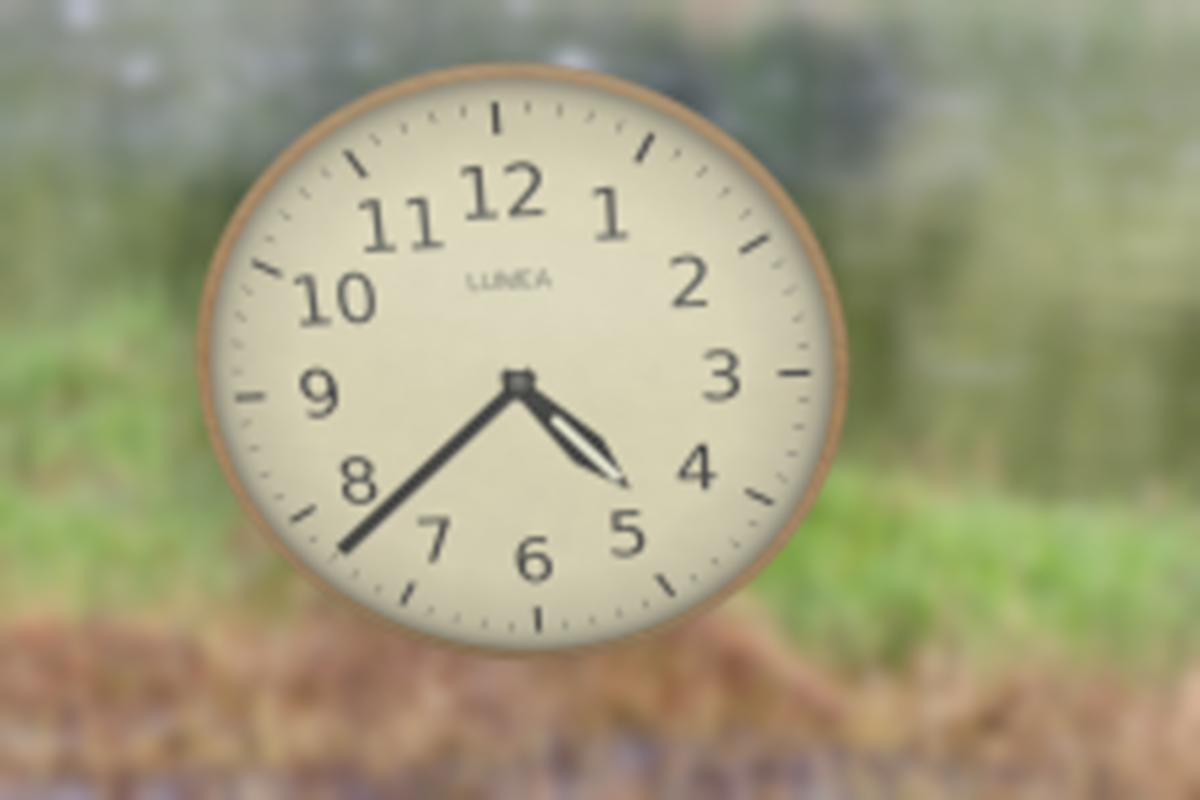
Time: {"hour": 4, "minute": 38}
